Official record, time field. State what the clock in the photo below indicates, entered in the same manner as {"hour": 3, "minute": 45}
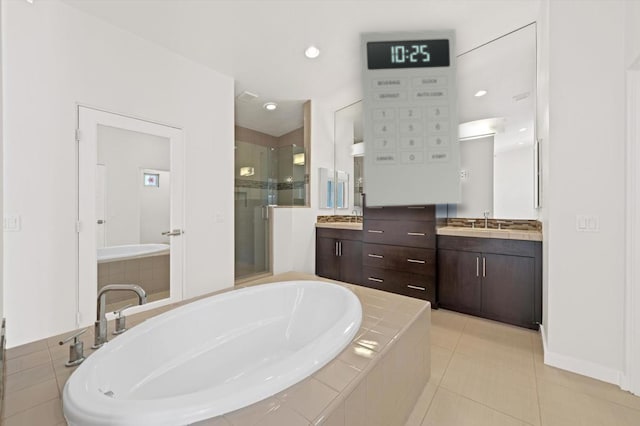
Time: {"hour": 10, "minute": 25}
